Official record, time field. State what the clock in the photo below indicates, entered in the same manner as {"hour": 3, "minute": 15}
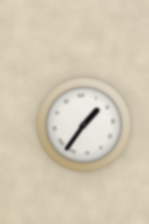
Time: {"hour": 1, "minute": 37}
